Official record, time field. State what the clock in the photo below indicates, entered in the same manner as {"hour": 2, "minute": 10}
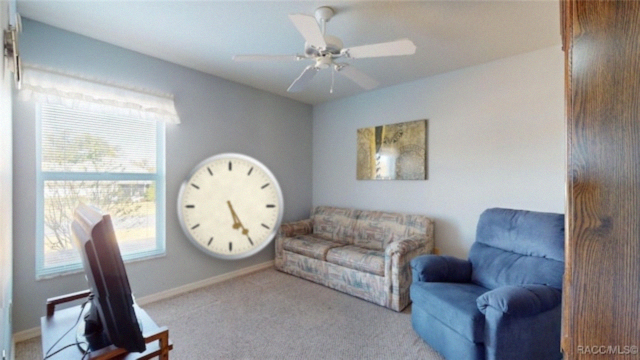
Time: {"hour": 5, "minute": 25}
